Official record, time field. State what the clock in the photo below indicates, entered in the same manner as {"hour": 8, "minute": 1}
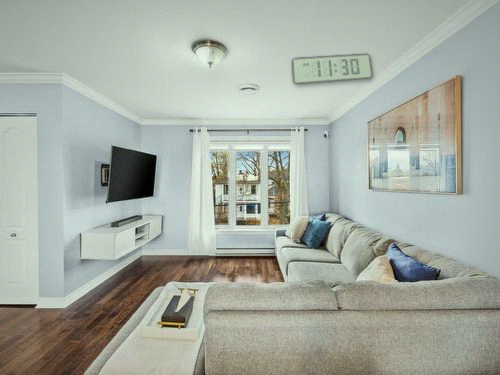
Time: {"hour": 11, "minute": 30}
